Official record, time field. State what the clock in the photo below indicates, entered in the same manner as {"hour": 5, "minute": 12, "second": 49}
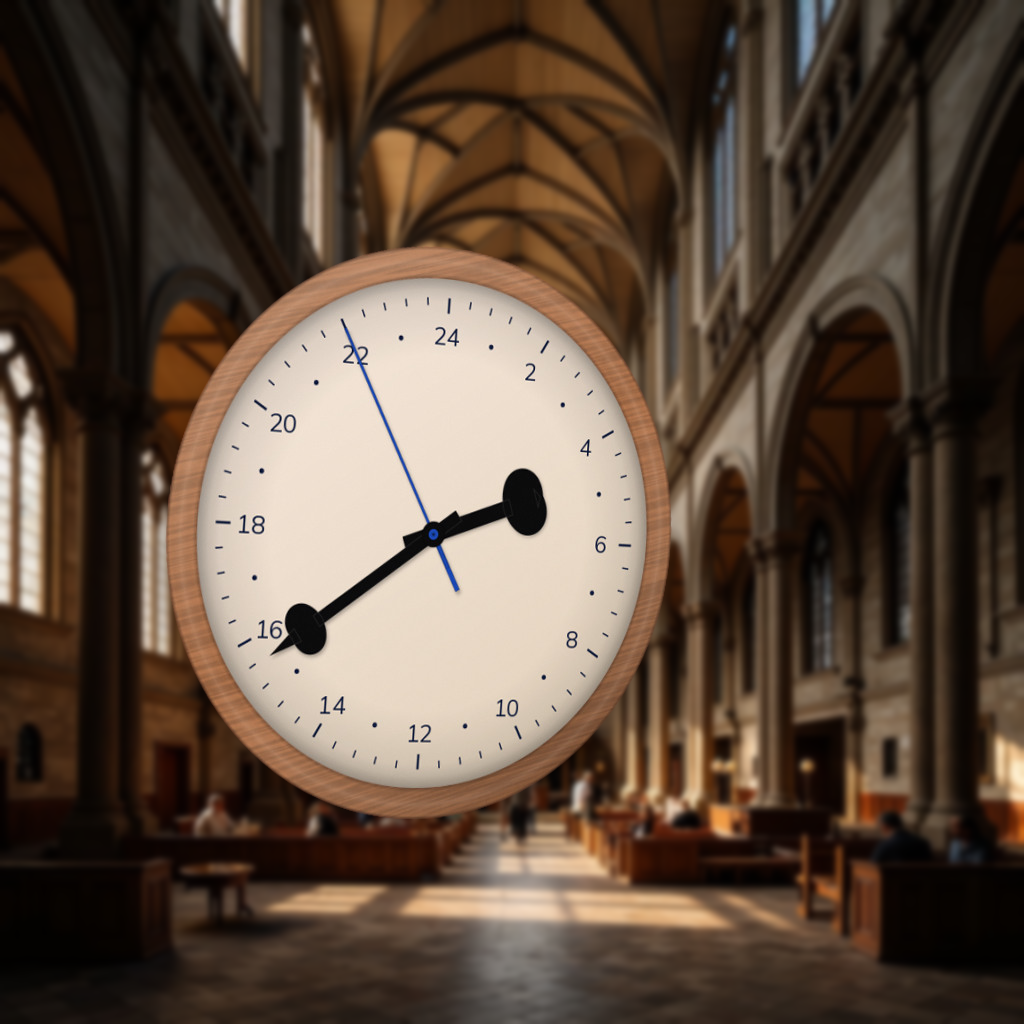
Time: {"hour": 4, "minute": 38, "second": 55}
